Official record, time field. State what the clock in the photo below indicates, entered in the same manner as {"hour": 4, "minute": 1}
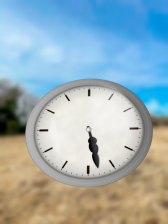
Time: {"hour": 5, "minute": 28}
